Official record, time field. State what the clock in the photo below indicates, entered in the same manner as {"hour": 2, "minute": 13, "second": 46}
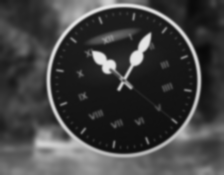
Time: {"hour": 11, "minute": 8, "second": 25}
